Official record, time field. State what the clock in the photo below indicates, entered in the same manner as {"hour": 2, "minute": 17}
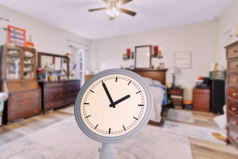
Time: {"hour": 1, "minute": 55}
